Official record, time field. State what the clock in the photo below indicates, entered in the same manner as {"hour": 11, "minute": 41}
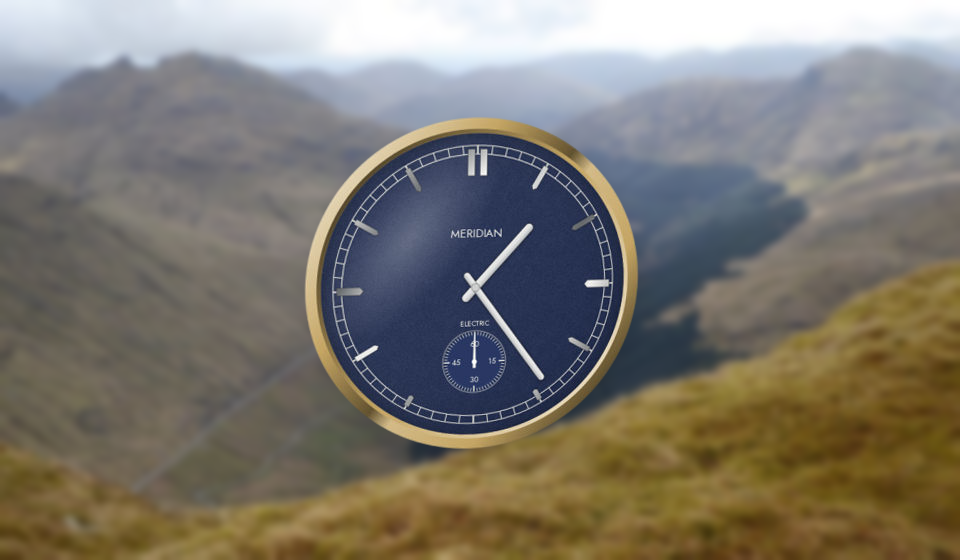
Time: {"hour": 1, "minute": 24}
